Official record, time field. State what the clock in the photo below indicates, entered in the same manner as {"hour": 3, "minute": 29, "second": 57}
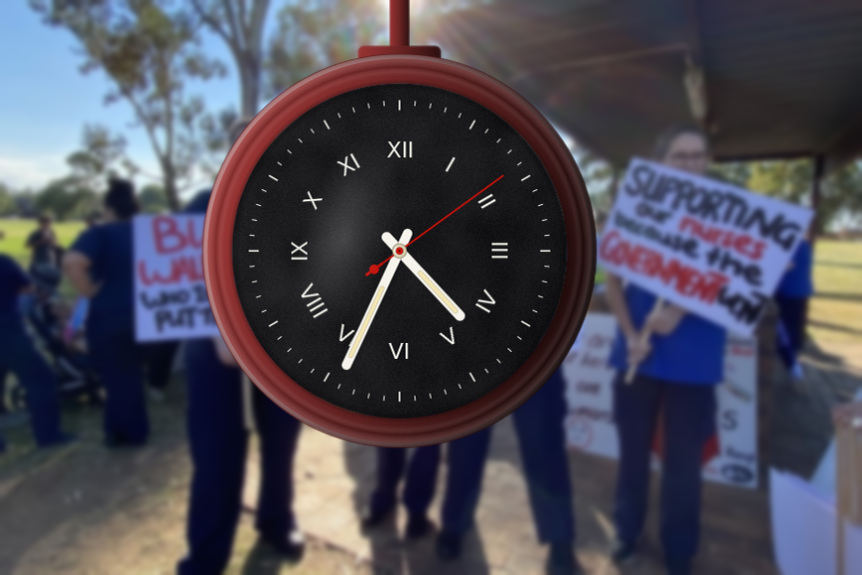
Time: {"hour": 4, "minute": 34, "second": 9}
